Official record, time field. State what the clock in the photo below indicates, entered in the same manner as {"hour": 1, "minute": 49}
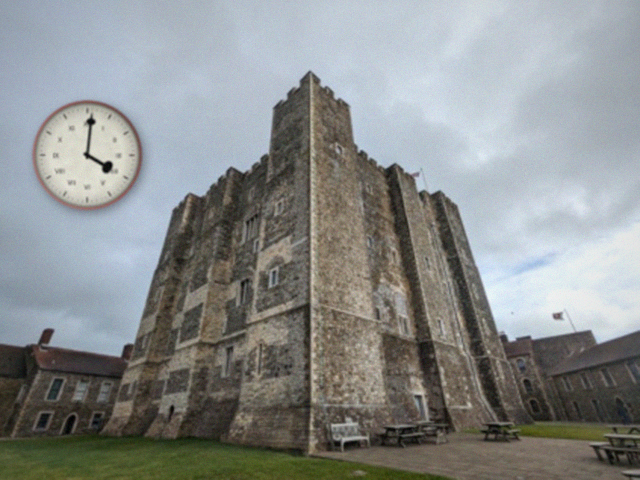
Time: {"hour": 4, "minute": 1}
